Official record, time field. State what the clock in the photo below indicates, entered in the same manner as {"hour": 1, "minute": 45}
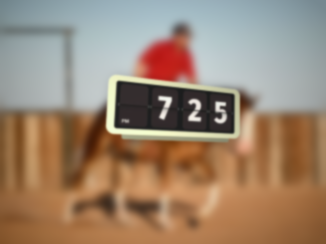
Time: {"hour": 7, "minute": 25}
